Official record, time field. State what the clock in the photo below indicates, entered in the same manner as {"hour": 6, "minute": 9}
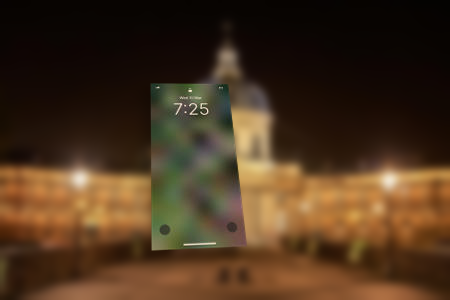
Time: {"hour": 7, "minute": 25}
